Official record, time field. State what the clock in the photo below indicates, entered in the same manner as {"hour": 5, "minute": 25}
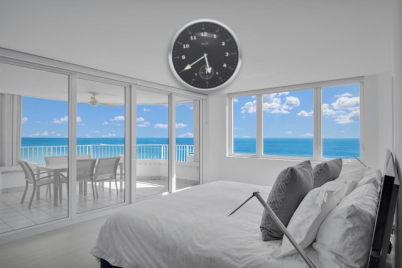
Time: {"hour": 5, "minute": 40}
